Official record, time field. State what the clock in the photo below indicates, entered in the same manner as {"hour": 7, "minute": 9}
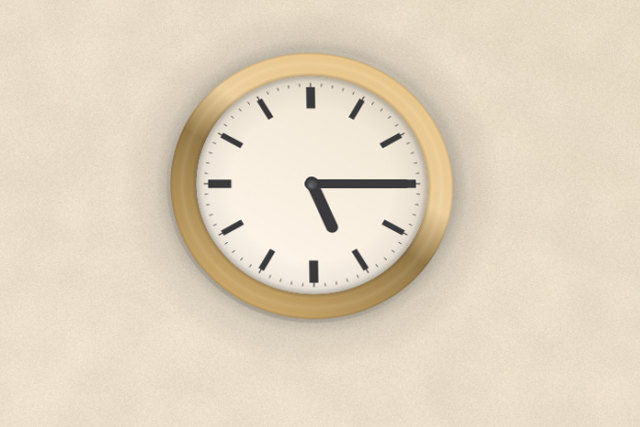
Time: {"hour": 5, "minute": 15}
